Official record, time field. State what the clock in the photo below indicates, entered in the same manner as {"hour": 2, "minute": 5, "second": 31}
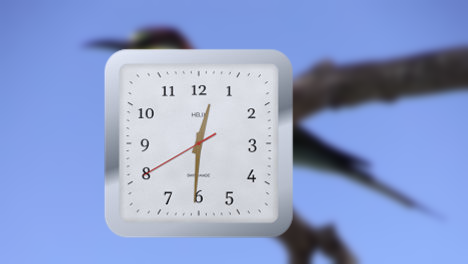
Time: {"hour": 12, "minute": 30, "second": 40}
